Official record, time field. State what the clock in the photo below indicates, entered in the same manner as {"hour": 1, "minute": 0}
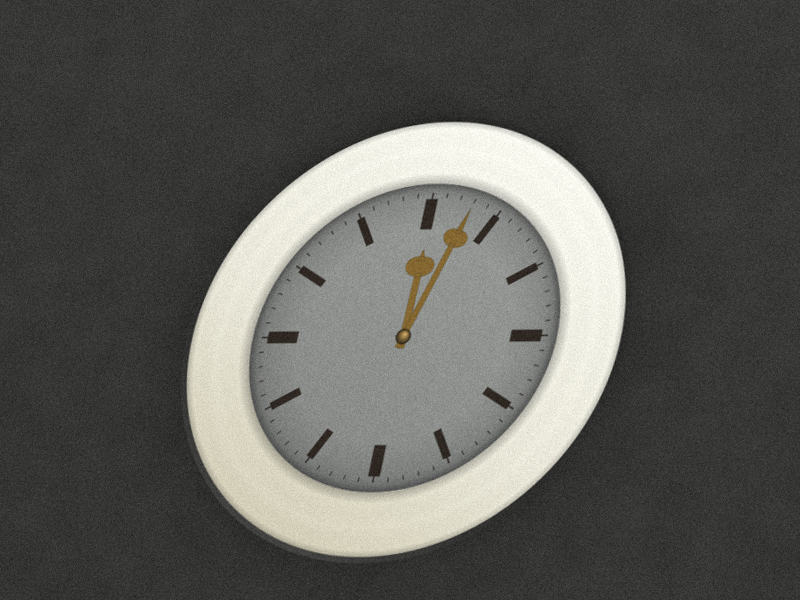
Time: {"hour": 12, "minute": 3}
